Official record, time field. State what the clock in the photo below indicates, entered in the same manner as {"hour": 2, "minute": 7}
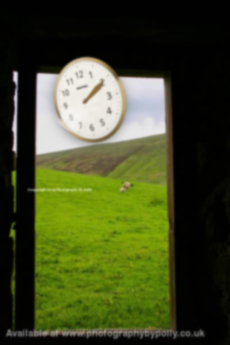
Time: {"hour": 2, "minute": 10}
